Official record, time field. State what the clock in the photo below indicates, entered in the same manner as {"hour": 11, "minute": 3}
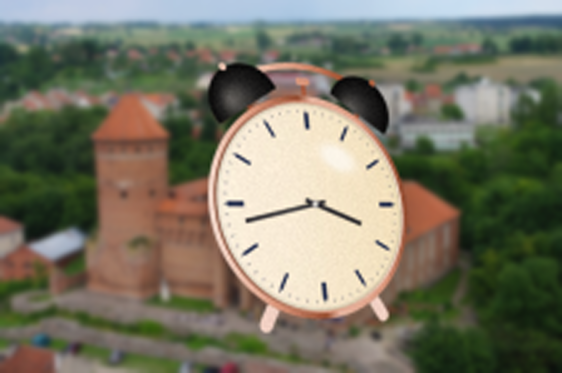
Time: {"hour": 3, "minute": 43}
